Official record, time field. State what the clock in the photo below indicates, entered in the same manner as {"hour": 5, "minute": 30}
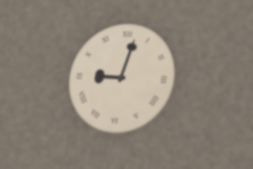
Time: {"hour": 9, "minute": 2}
